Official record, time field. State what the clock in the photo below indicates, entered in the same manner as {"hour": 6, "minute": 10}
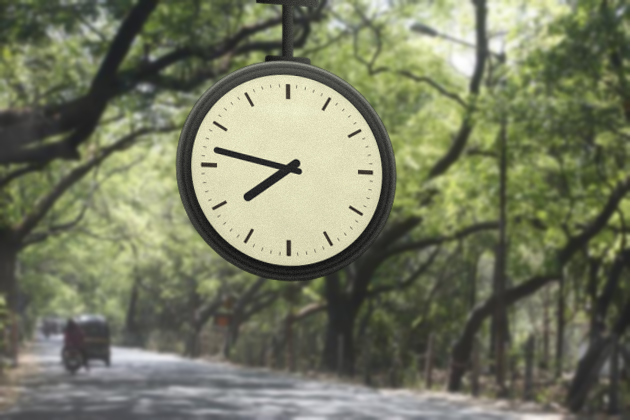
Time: {"hour": 7, "minute": 47}
